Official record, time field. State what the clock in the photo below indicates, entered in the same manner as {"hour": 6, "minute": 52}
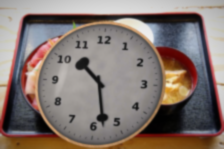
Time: {"hour": 10, "minute": 28}
